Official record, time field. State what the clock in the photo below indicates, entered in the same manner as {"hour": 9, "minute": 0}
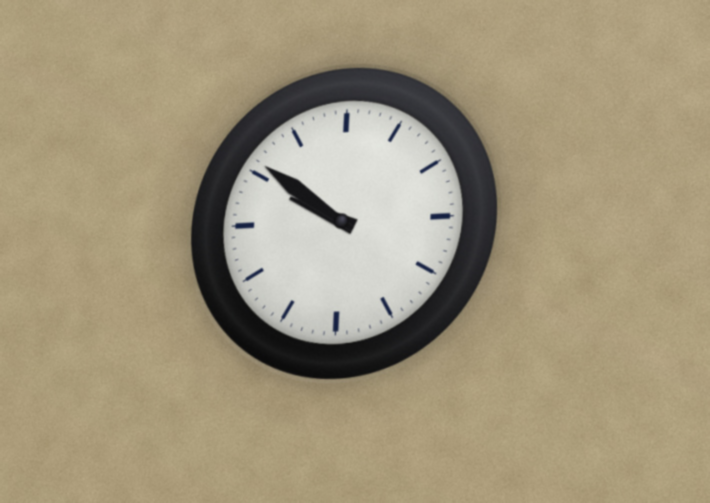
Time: {"hour": 9, "minute": 51}
